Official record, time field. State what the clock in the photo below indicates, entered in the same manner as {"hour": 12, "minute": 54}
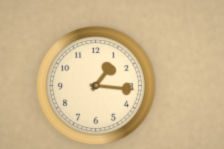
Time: {"hour": 1, "minute": 16}
